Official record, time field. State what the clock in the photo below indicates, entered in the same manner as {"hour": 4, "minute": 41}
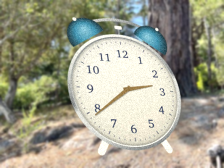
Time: {"hour": 2, "minute": 39}
